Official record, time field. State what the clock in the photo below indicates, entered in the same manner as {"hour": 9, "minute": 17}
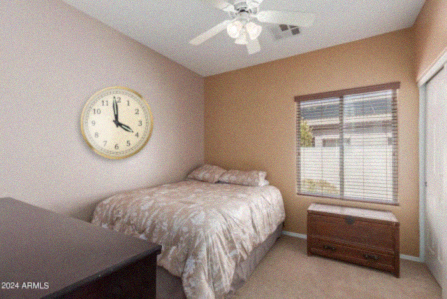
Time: {"hour": 3, "minute": 59}
